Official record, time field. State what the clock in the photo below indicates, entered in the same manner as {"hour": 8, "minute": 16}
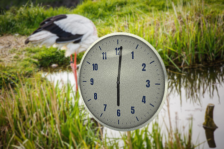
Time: {"hour": 6, "minute": 1}
